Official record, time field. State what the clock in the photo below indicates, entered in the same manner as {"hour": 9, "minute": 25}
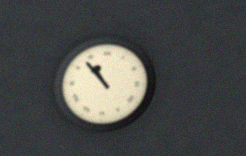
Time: {"hour": 10, "minute": 53}
